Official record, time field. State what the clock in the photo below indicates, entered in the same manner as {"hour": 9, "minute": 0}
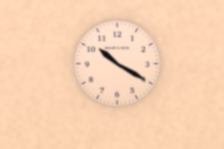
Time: {"hour": 10, "minute": 20}
